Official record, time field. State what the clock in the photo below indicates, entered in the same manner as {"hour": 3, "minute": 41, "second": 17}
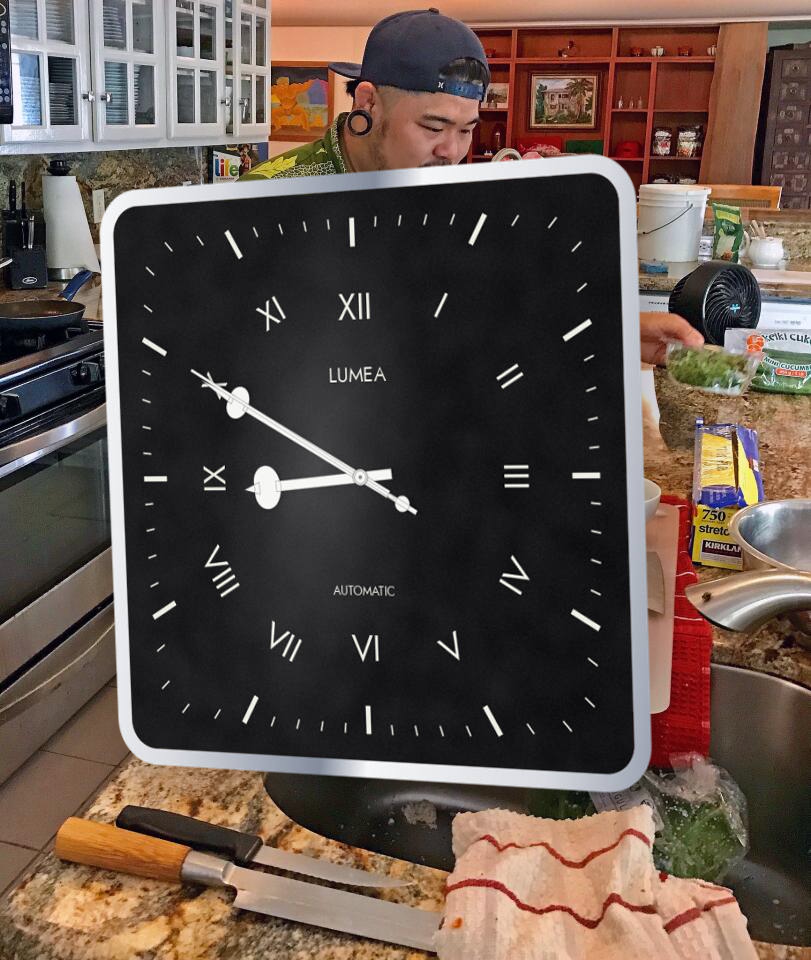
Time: {"hour": 8, "minute": 49, "second": 50}
